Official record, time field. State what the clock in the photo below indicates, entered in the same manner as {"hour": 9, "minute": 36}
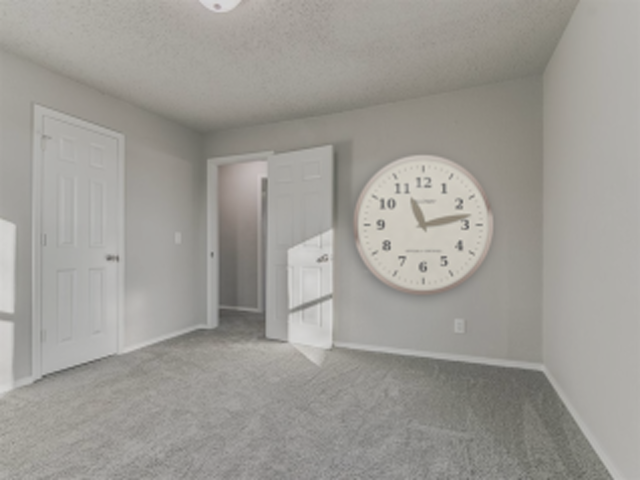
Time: {"hour": 11, "minute": 13}
